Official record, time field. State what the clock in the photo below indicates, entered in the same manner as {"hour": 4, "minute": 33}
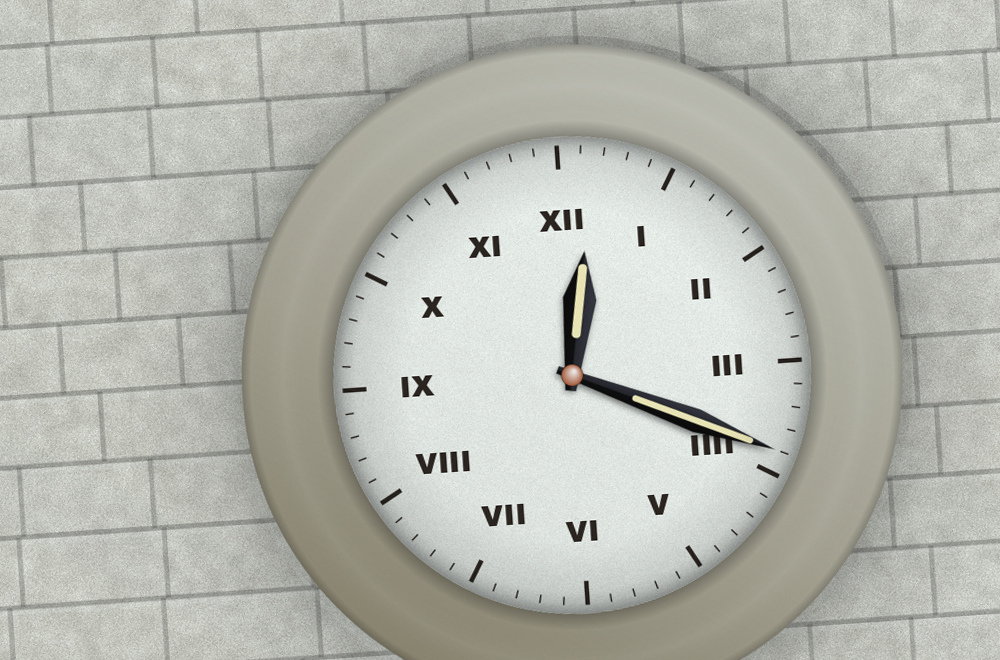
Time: {"hour": 12, "minute": 19}
